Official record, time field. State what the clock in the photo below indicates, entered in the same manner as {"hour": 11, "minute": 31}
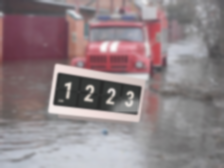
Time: {"hour": 12, "minute": 23}
